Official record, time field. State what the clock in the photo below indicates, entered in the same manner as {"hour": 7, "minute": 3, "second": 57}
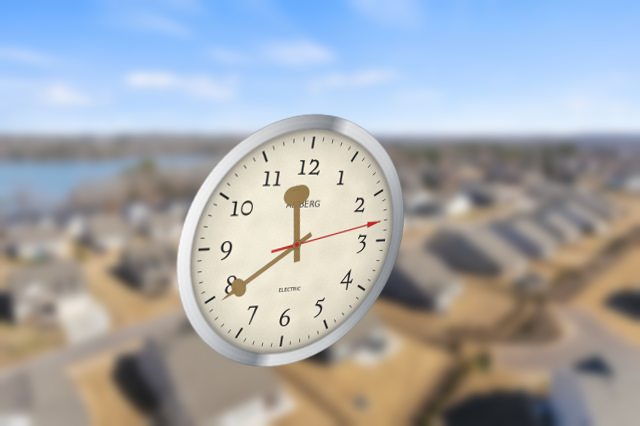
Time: {"hour": 11, "minute": 39, "second": 13}
